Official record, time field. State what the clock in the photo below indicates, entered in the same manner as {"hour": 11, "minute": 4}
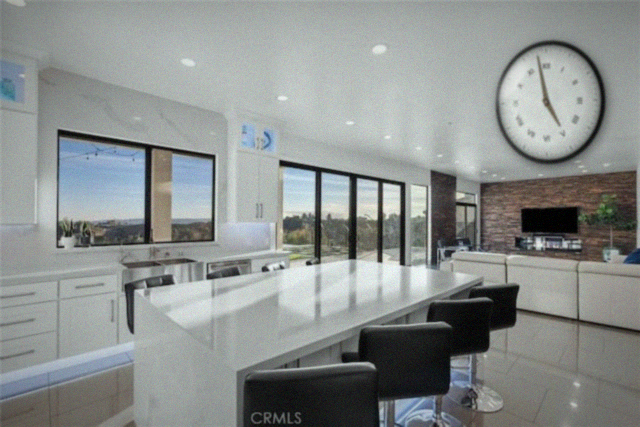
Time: {"hour": 4, "minute": 58}
